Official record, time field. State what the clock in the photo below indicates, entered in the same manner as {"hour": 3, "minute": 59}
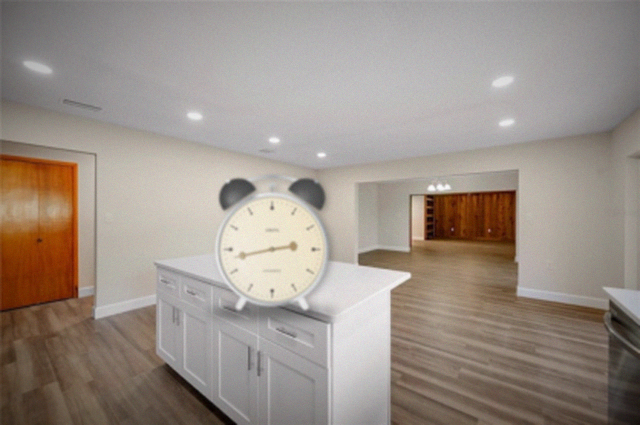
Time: {"hour": 2, "minute": 43}
